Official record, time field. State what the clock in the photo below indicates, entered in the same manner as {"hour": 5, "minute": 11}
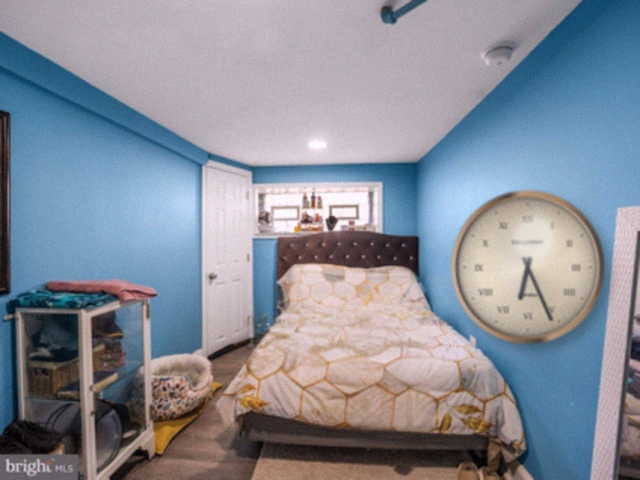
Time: {"hour": 6, "minute": 26}
